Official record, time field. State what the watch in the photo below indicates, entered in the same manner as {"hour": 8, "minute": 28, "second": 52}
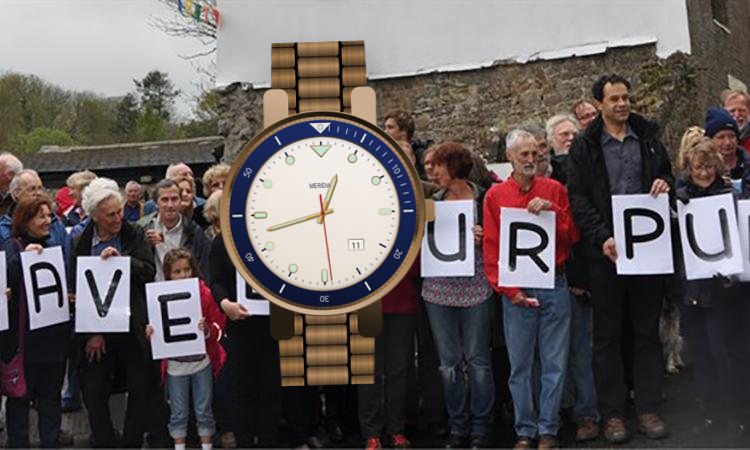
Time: {"hour": 12, "minute": 42, "second": 29}
